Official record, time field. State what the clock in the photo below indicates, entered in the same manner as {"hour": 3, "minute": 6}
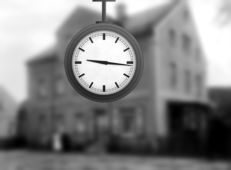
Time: {"hour": 9, "minute": 16}
